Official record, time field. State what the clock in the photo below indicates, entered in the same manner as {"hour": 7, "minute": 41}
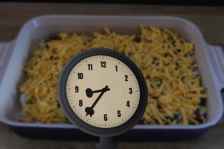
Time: {"hour": 8, "minute": 36}
